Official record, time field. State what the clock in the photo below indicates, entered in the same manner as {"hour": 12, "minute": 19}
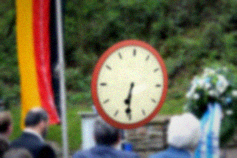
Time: {"hour": 6, "minute": 31}
